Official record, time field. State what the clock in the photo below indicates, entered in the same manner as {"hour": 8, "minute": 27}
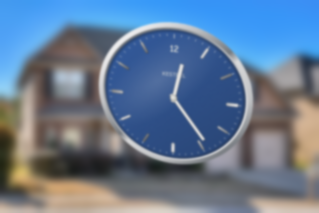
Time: {"hour": 12, "minute": 24}
